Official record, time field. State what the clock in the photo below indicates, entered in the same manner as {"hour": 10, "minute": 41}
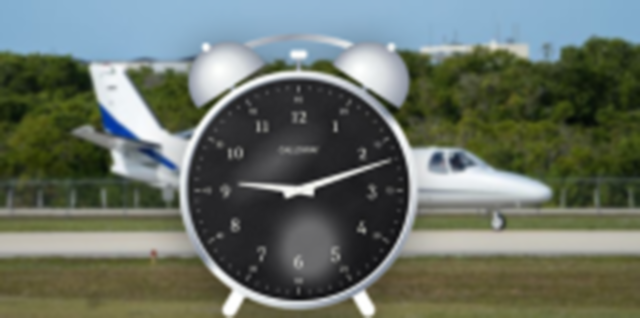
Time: {"hour": 9, "minute": 12}
